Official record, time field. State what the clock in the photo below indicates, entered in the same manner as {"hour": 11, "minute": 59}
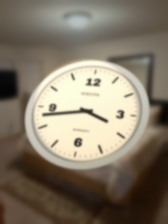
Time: {"hour": 3, "minute": 43}
